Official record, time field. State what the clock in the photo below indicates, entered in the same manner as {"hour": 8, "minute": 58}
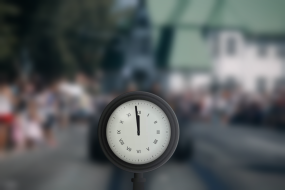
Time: {"hour": 11, "minute": 59}
